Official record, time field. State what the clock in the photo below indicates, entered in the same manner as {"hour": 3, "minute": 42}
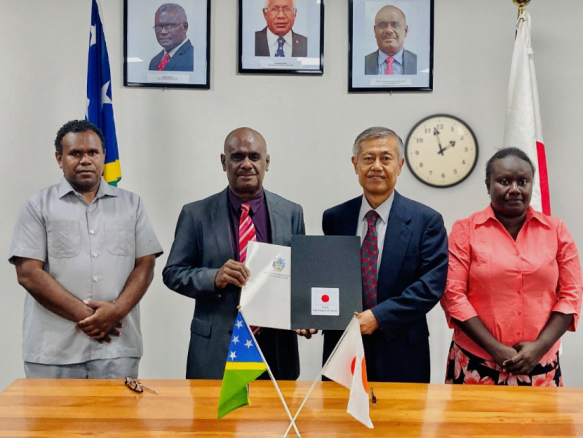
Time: {"hour": 1, "minute": 58}
